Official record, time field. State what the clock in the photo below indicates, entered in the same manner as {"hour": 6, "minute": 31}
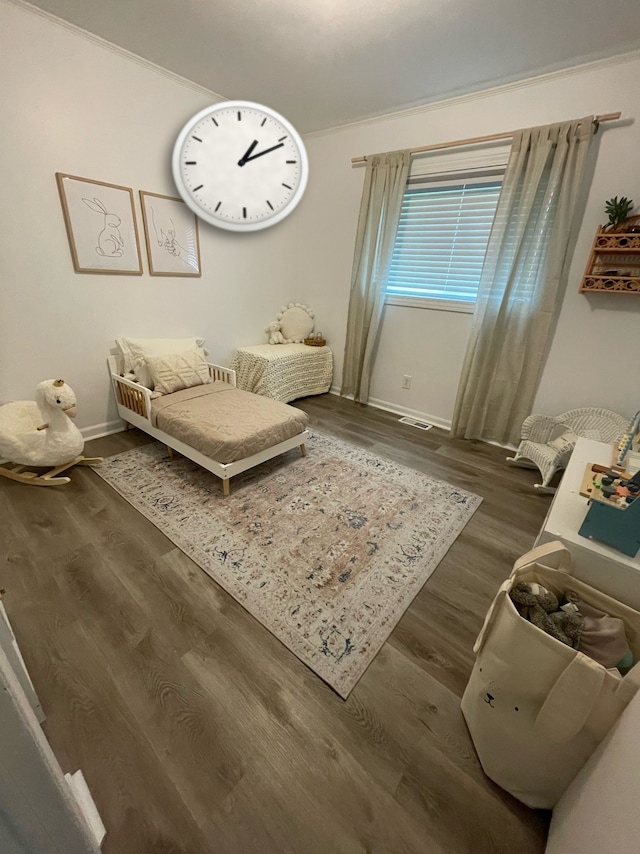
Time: {"hour": 1, "minute": 11}
